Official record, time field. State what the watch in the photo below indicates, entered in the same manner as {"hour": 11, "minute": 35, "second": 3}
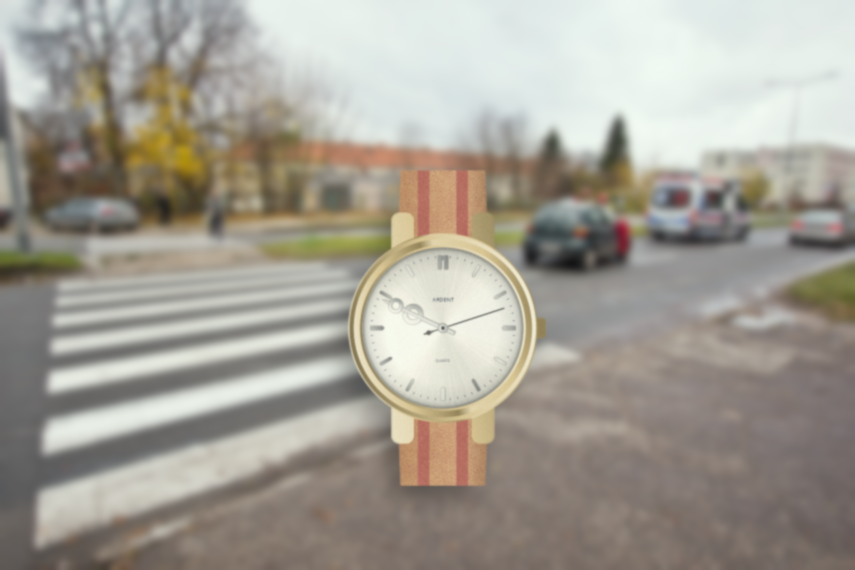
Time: {"hour": 9, "minute": 49, "second": 12}
